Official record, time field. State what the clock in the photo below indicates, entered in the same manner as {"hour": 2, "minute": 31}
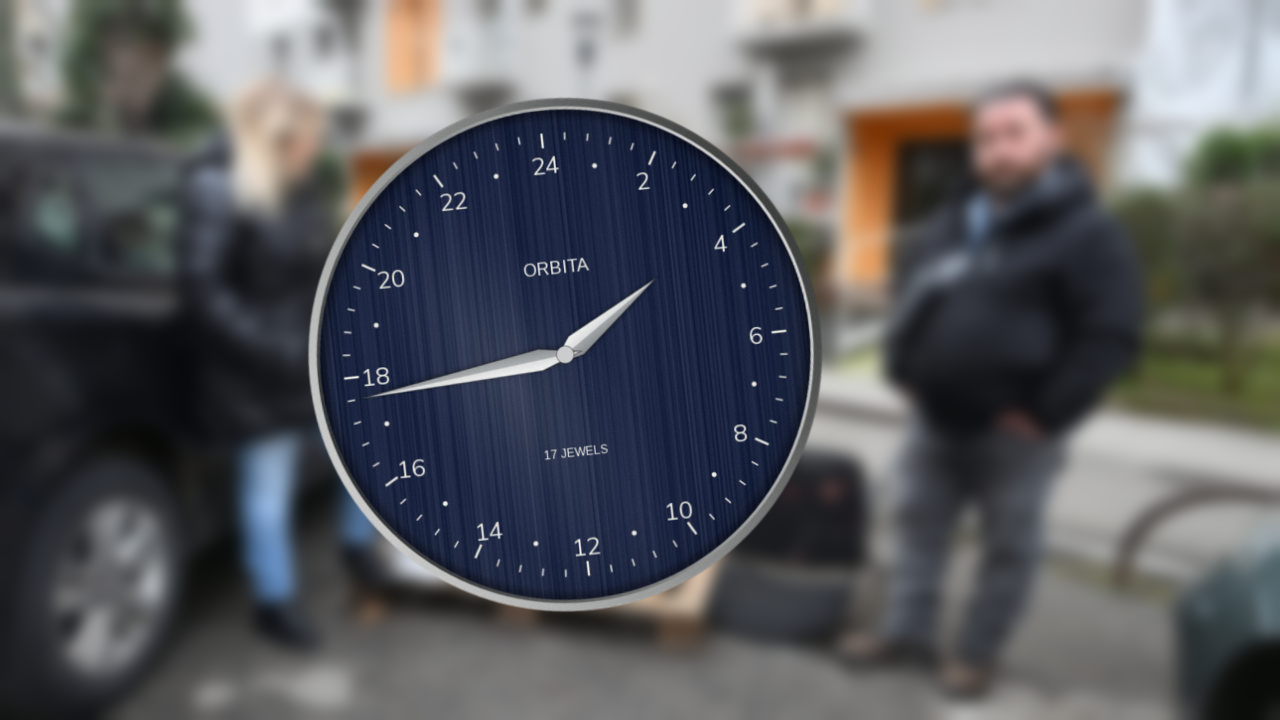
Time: {"hour": 3, "minute": 44}
